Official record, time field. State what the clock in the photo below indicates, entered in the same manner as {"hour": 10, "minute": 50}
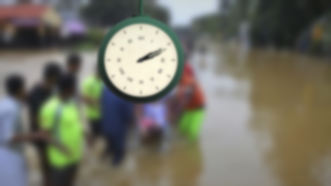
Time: {"hour": 2, "minute": 11}
